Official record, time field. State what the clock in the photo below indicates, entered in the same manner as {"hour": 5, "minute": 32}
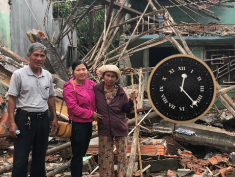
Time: {"hour": 12, "minute": 23}
